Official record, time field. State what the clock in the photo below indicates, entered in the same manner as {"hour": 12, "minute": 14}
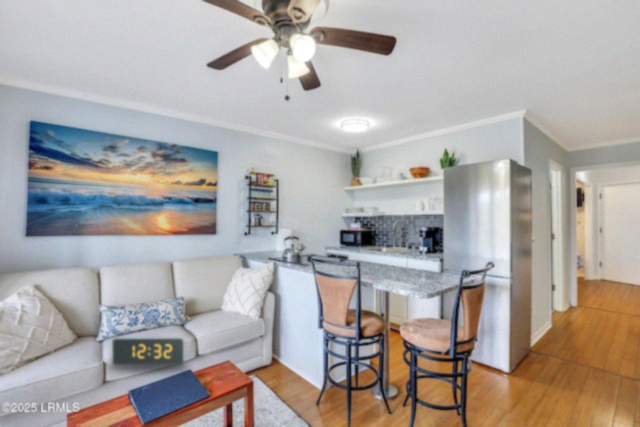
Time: {"hour": 12, "minute": 32}
